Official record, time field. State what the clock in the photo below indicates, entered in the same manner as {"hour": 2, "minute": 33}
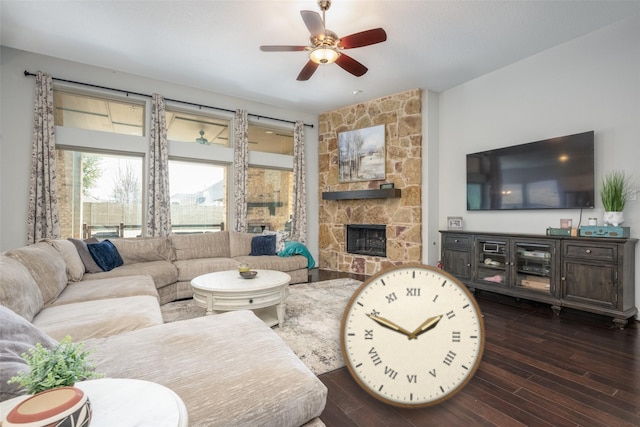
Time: {"hour": 1, "minute": 49}
